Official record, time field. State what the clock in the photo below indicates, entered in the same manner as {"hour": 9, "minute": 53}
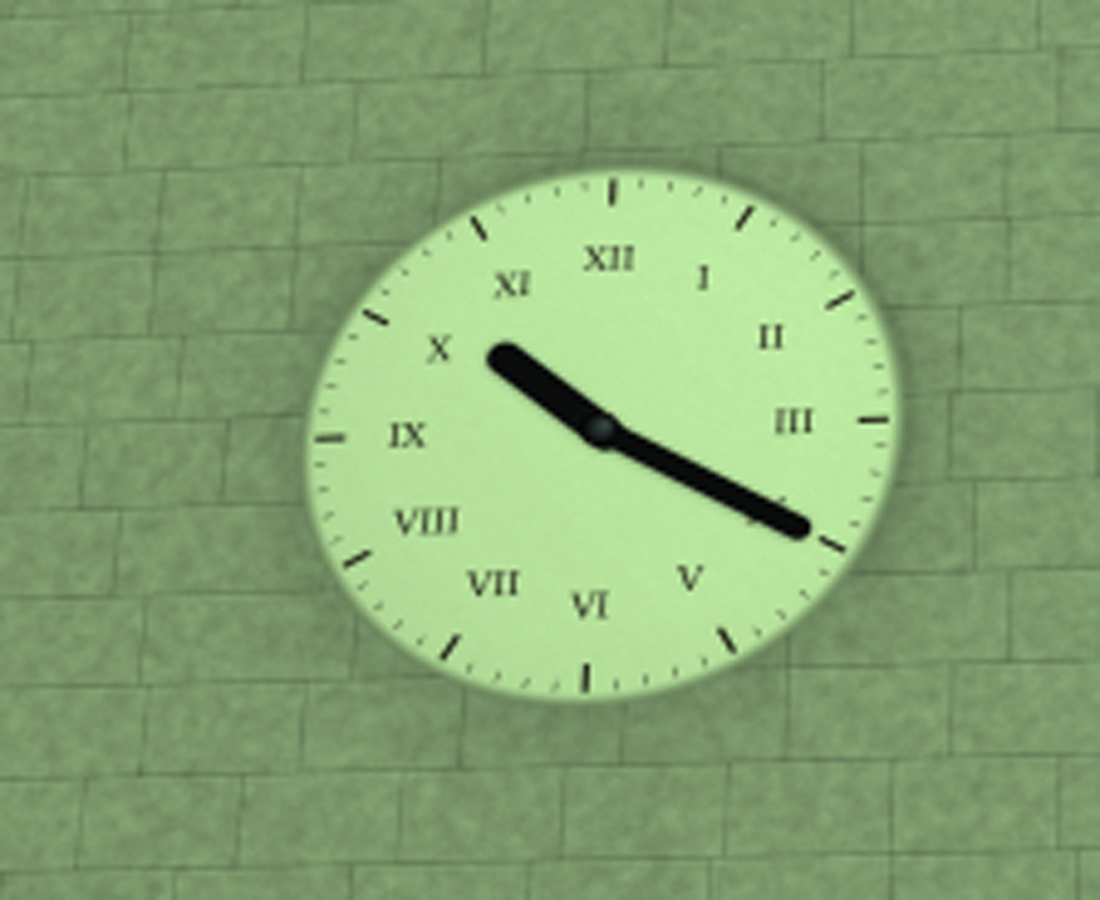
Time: {"hour": 10, "minute": 20}
